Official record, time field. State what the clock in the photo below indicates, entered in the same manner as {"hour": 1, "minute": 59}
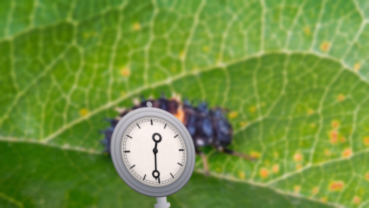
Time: {"hour": 12, "minute": 31}
